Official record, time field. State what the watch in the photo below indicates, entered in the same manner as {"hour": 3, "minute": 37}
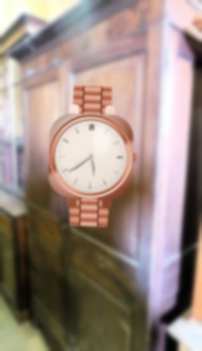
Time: {"hour": 5, "minute": 39}
